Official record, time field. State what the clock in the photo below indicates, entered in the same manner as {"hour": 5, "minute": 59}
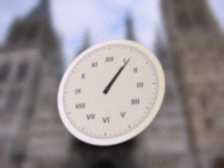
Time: {"hour": 1, "minute": 6}
